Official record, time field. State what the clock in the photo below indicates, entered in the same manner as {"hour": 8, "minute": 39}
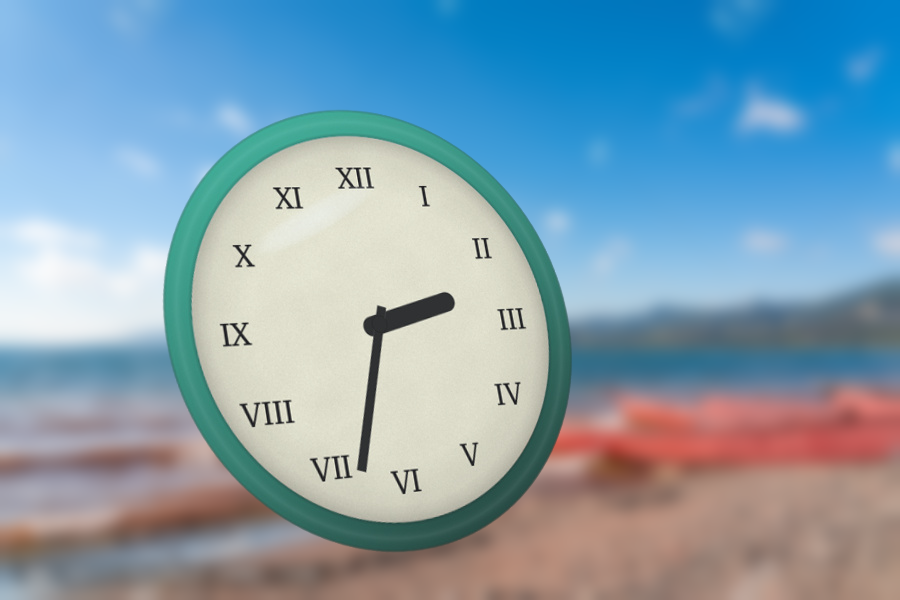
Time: {"hour": 2, "minute": 33}
